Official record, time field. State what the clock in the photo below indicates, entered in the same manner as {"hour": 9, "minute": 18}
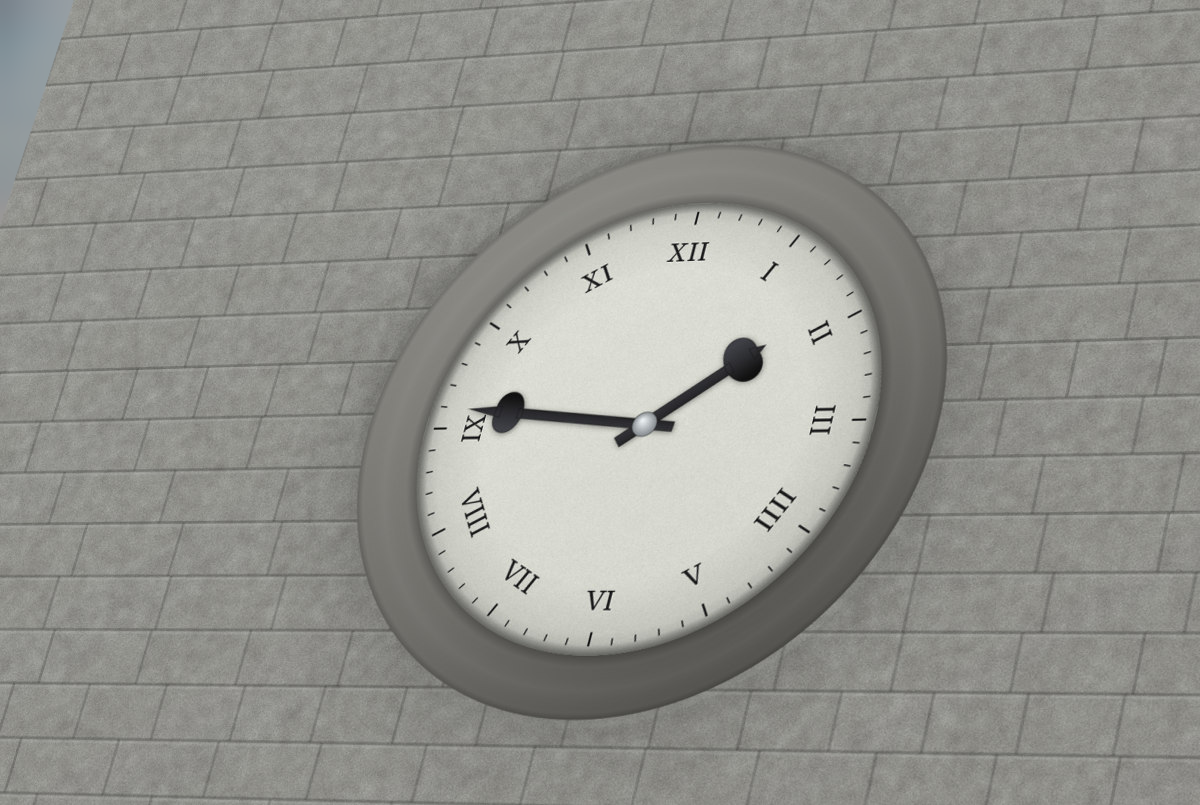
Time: {"hour": 1, "minute": 46}
